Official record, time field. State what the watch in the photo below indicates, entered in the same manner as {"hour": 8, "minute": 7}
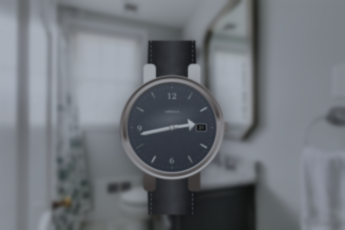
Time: {"hour": 2, "minute": 43}
